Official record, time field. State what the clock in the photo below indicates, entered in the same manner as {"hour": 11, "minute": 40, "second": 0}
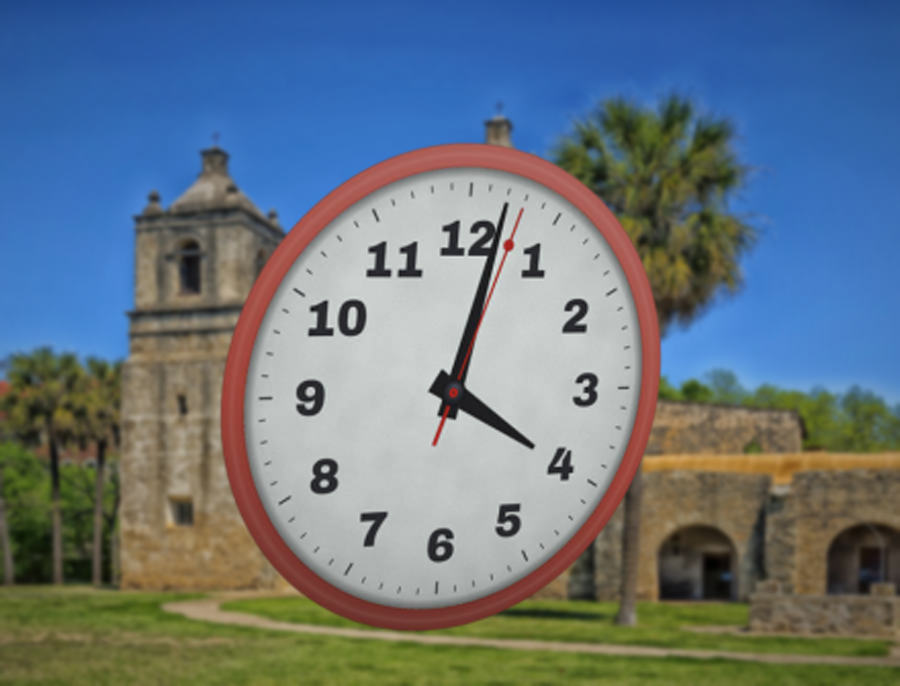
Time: {"hour": 4, "minute": 2, "second": 3}
